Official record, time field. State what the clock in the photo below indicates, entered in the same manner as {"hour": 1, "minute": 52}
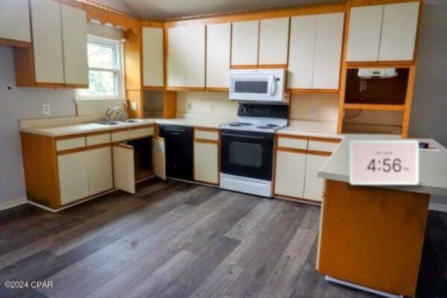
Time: {"hour": 4, "minute": 56}
